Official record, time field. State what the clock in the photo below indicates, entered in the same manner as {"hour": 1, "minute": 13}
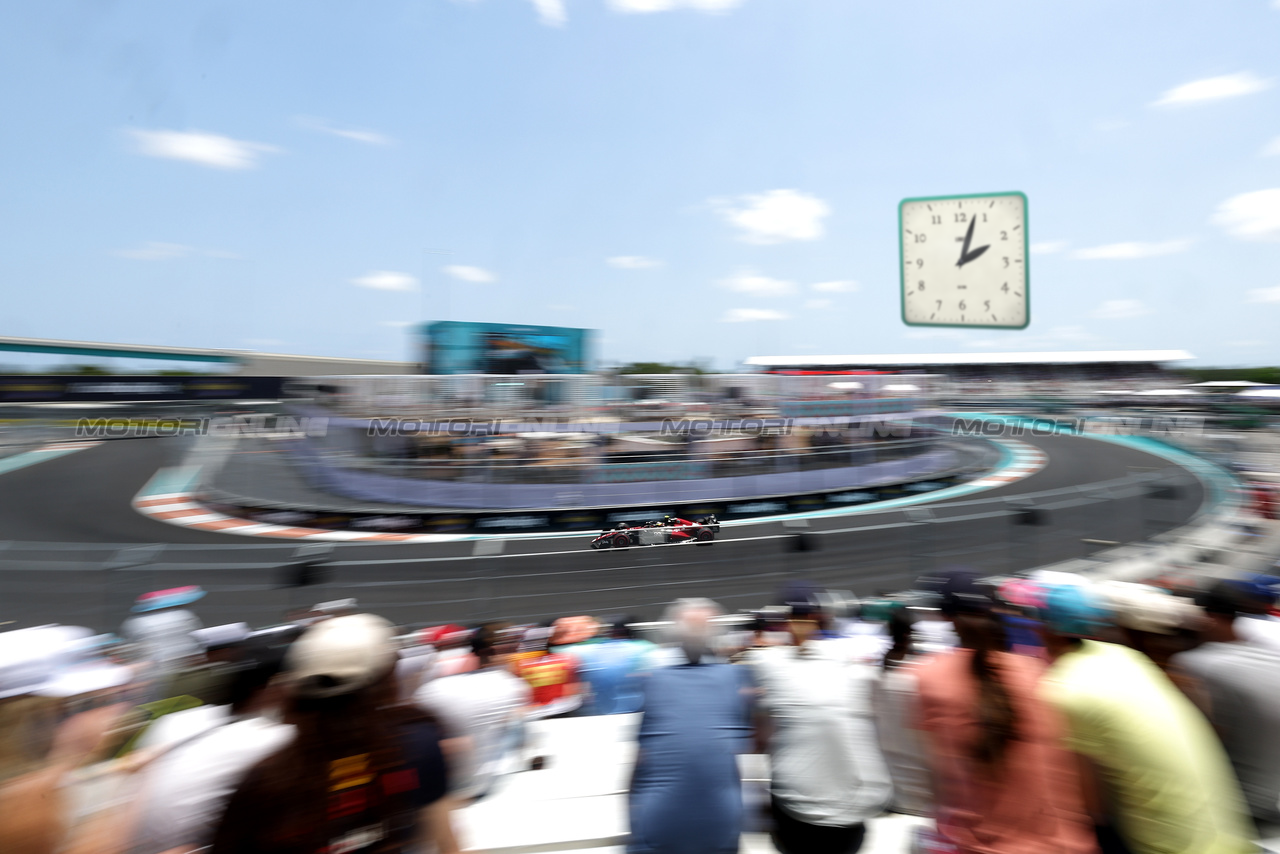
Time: {"hour": 2, "minute": 3}
